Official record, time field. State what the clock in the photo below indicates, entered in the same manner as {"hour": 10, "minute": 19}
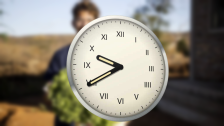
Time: {"hour": 9, "minute": 40}
